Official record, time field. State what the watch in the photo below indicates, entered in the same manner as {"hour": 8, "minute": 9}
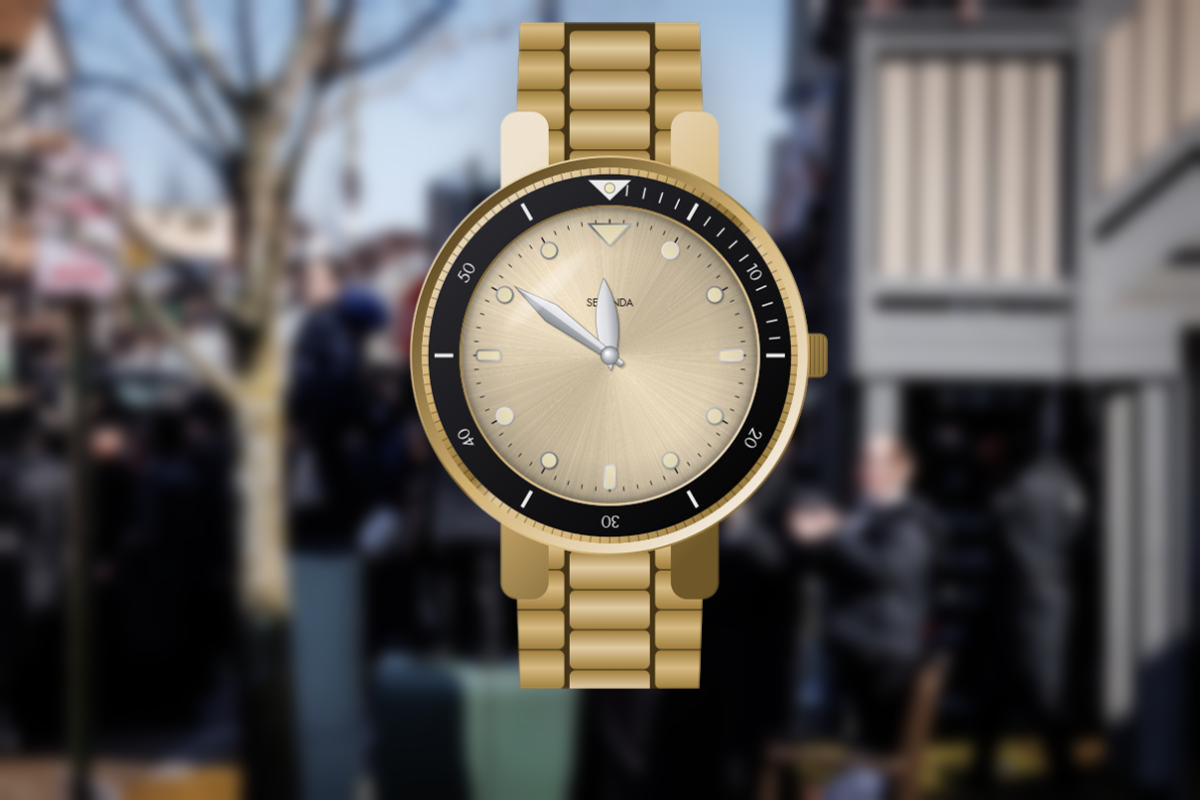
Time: {"hour": 11, "minute": 51}
